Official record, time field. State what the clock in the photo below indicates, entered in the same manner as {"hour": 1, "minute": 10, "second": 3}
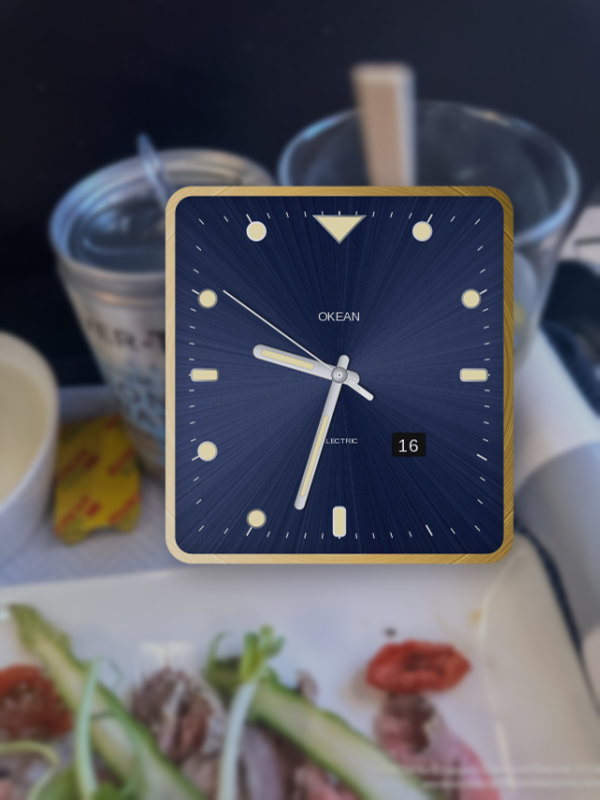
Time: {"hour": 9, "minute": 32, "second": 51}
